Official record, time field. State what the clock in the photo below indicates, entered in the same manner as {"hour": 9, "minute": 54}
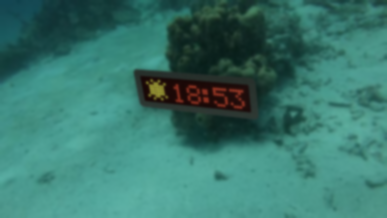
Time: {"hour": 18, "minute": 53}
